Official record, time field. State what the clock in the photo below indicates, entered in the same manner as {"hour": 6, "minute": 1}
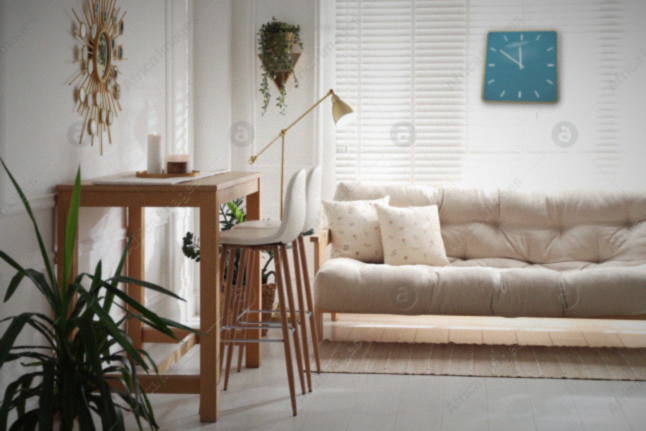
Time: {"hour": 11, "minute": 51}
